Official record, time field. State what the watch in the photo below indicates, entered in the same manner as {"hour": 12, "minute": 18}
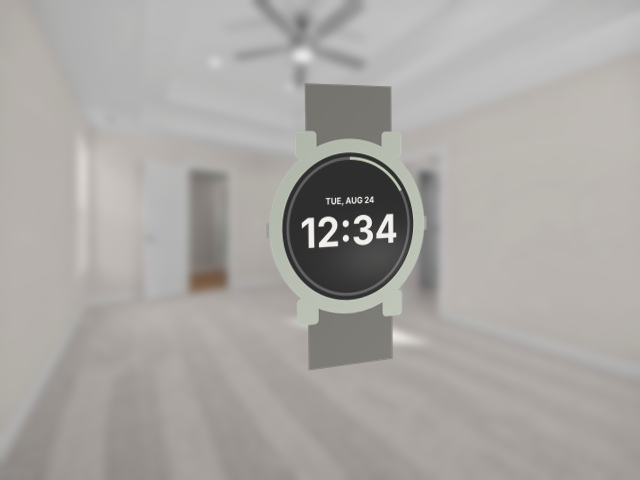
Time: {"hour": 12, "minute": 34}
